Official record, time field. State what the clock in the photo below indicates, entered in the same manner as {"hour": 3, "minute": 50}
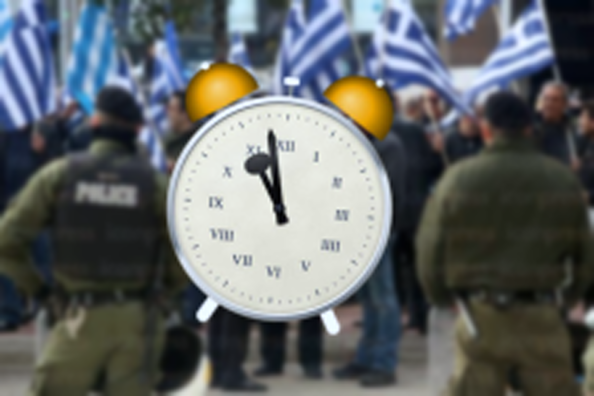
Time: {"hour": 10, "minute": 58}
